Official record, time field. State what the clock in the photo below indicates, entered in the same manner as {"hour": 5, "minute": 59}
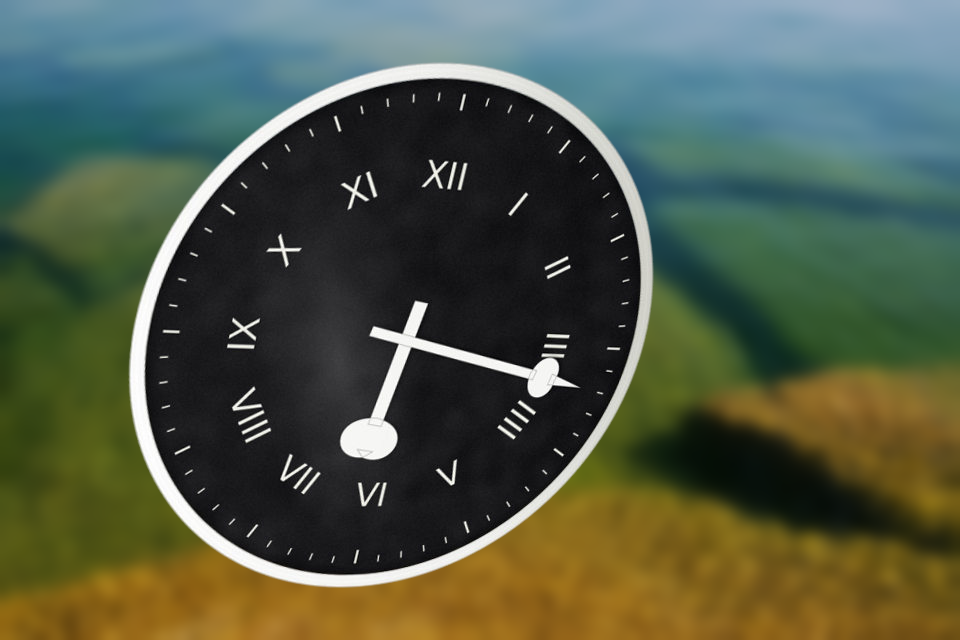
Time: {"hour": 6, "minute": 17}
